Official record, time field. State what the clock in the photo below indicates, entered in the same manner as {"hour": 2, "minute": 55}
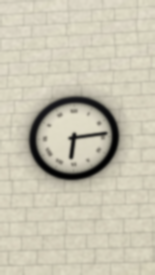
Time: {"hour": 6, "minute": 14}
